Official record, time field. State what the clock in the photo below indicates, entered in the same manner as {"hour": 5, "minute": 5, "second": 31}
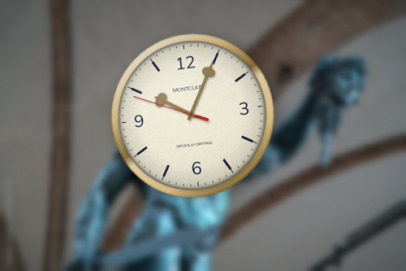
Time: {"hour": 10, "minute": 4, "second": 49}
